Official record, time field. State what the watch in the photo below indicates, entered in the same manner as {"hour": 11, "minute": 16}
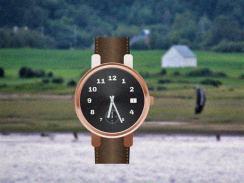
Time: {"hour": 6, "minute": 26}
